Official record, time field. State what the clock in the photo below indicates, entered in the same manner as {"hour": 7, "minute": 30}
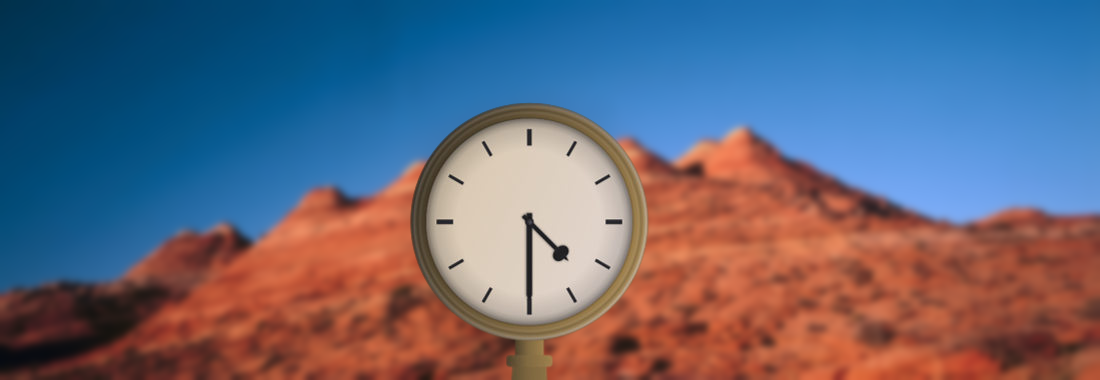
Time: {"hour": 4, "minute": 30}
